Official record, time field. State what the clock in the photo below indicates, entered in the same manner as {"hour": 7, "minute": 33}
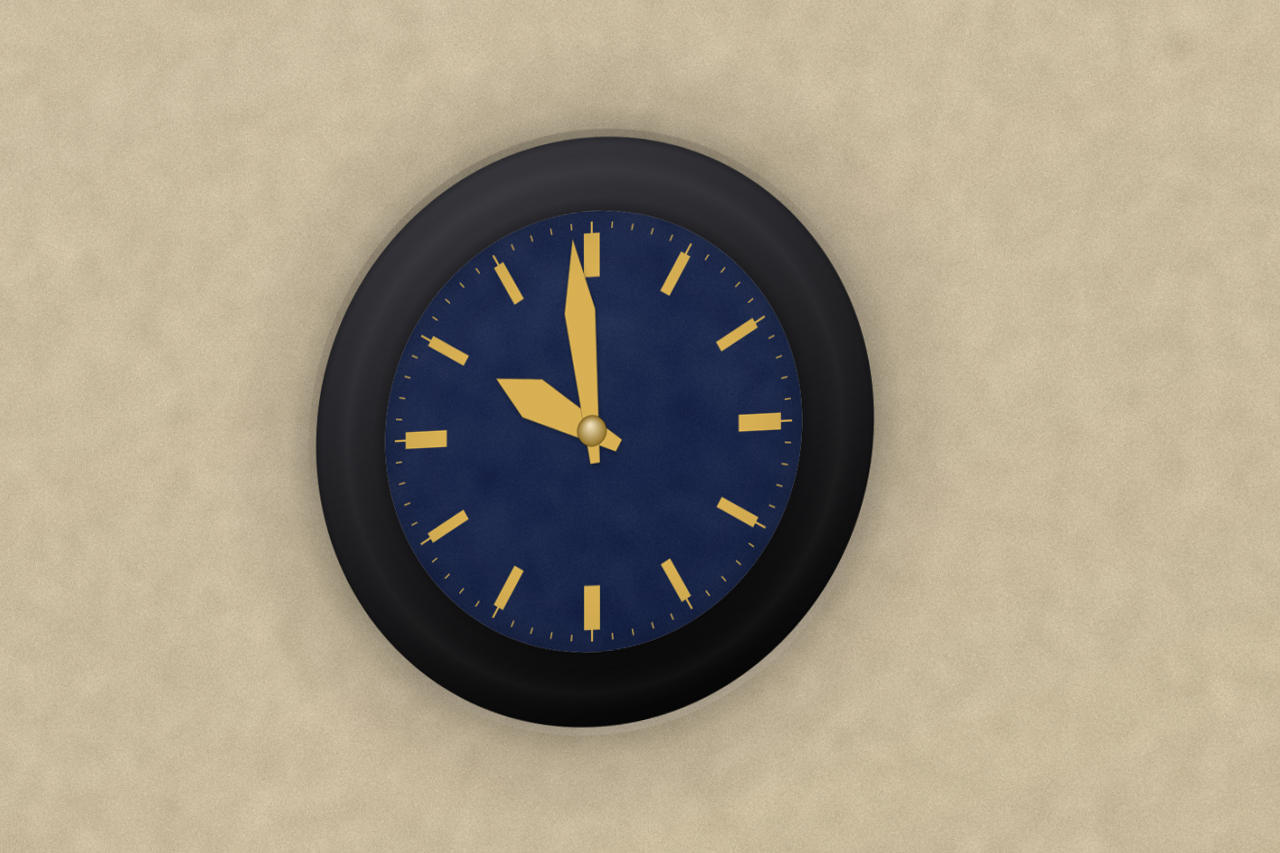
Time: {"hour": 9, "minute": 59}
